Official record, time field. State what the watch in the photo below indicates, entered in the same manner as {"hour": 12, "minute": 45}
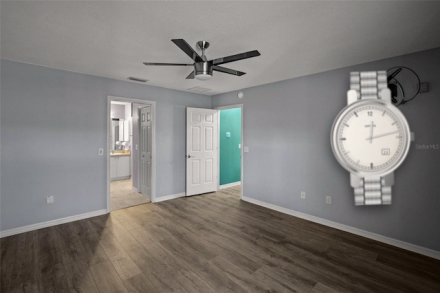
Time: {"hour": 12, "minute": 13}
